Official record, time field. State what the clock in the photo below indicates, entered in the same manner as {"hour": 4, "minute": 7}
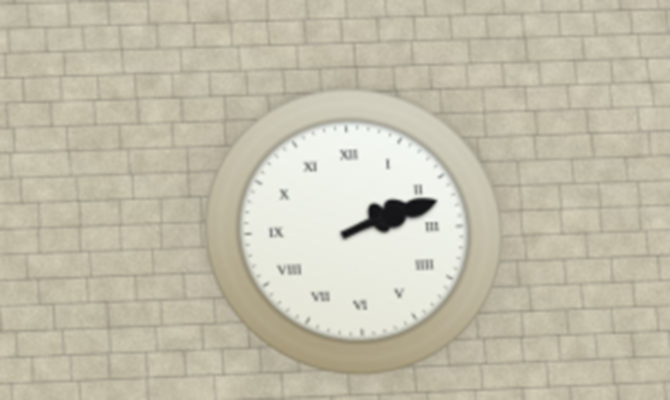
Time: {"hour": 2, "minute": 12}
